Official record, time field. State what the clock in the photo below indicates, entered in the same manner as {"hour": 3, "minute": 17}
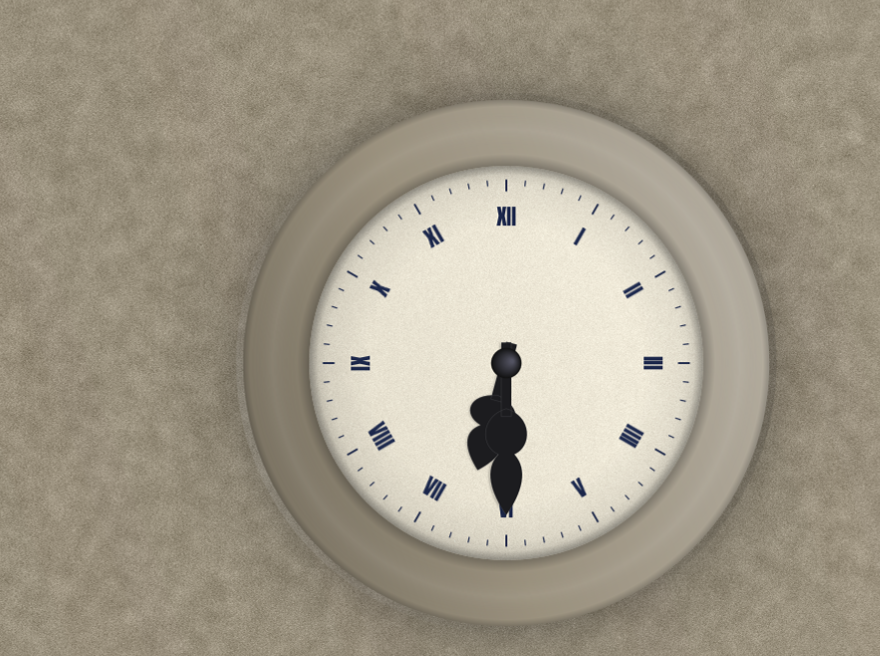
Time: {"hour": 6, "minute": 30}
